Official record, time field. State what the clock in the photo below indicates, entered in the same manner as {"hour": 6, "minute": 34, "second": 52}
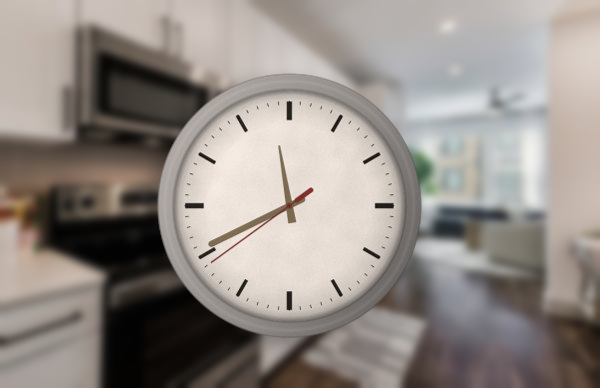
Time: {"hour": 11, "minute": 40, "second": 39}
